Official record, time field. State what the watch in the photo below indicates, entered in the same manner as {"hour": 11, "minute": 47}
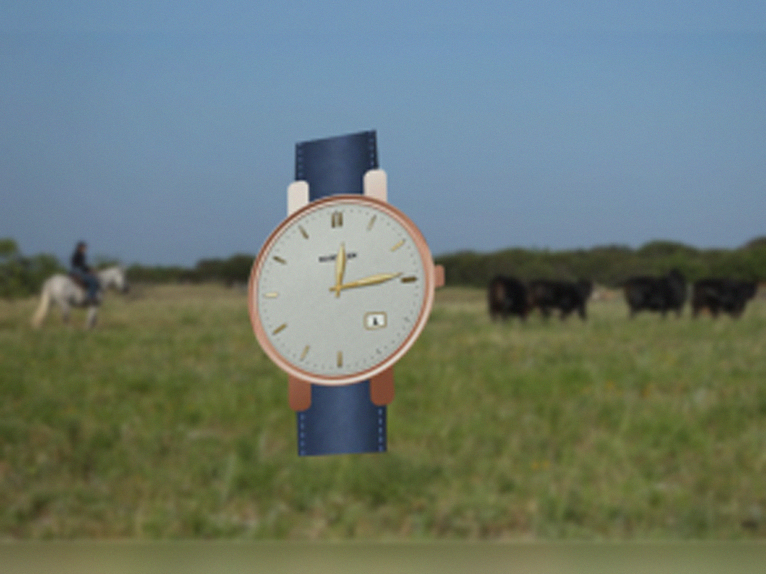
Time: {"hour": 12, "minute": 14}
